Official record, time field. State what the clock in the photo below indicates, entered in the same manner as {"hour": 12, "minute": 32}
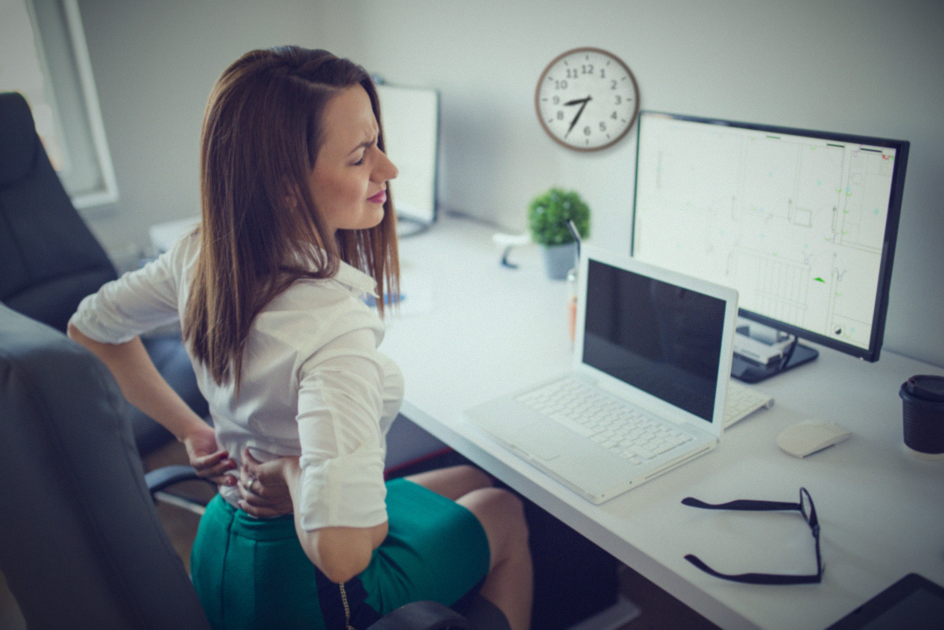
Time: {"hour": 8, "minute": 35}
